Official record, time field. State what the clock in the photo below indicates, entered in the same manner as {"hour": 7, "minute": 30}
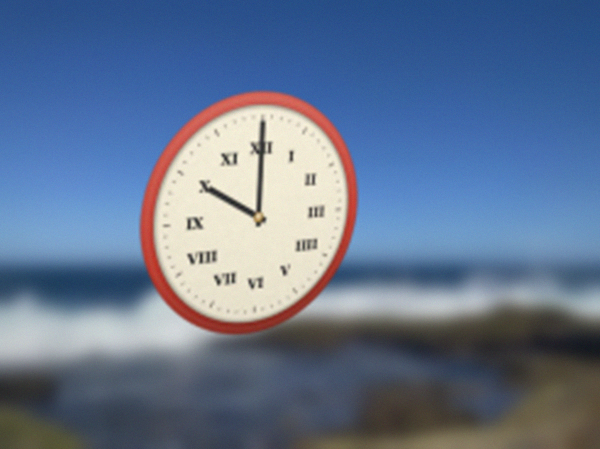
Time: {"hour": 10, "minute": 0}
